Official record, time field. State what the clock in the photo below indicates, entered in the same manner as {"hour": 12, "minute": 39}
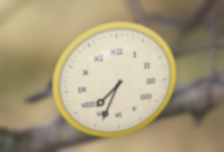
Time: {"hour": 7, "minute": 34}
